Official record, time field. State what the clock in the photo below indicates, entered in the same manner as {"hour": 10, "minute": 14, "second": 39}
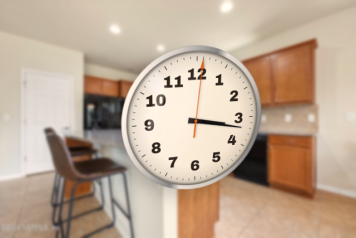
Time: {"hour": 3, "minute": 17, "second": 1}
